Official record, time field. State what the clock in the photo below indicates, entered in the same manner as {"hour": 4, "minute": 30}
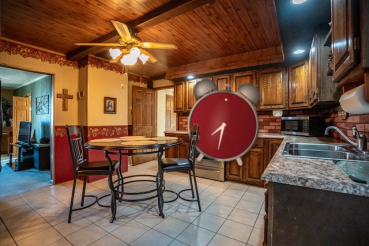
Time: {"hour": 7, "minute": 31}
